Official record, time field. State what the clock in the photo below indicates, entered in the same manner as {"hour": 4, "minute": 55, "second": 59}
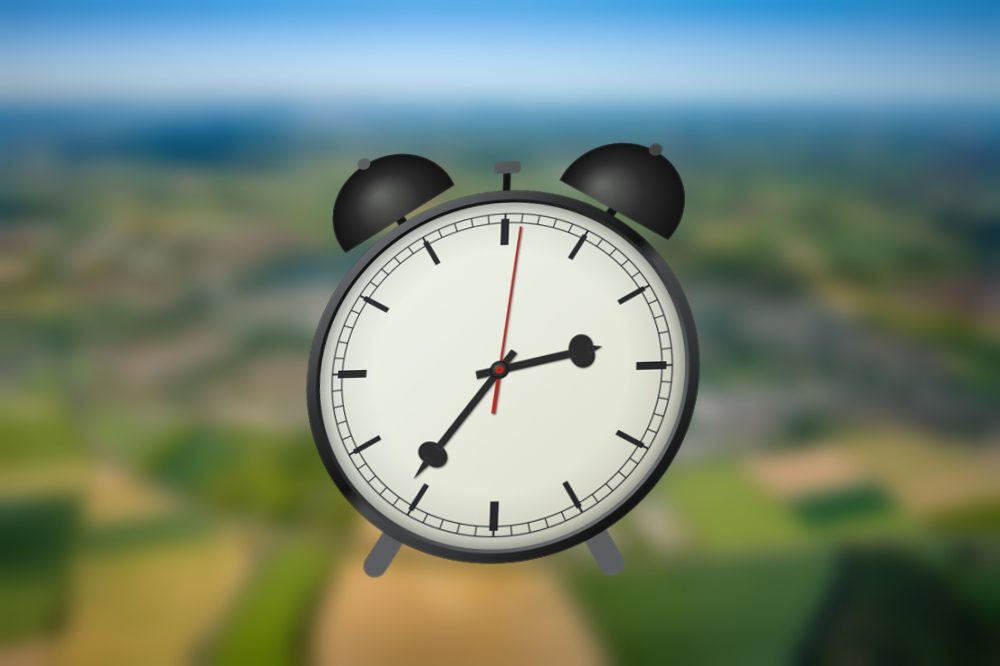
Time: {"hour": 2, "minute": 36, "second": 1}
